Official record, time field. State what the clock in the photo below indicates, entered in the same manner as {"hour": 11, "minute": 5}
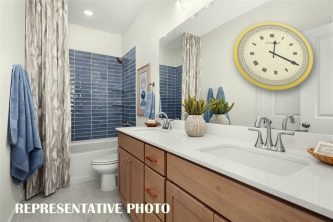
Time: {"hour": 12, "minute": 20}
